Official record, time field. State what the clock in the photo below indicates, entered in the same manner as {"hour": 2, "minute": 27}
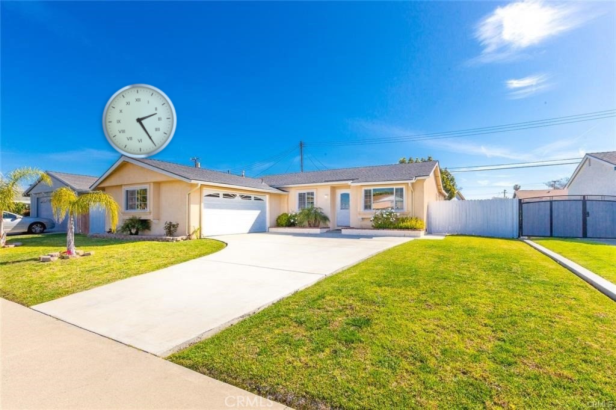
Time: {"hour": 2, "minute": 25}
